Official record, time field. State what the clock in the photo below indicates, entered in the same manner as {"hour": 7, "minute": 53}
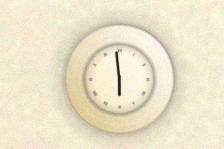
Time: {"hour": 5, "minute": 59}
